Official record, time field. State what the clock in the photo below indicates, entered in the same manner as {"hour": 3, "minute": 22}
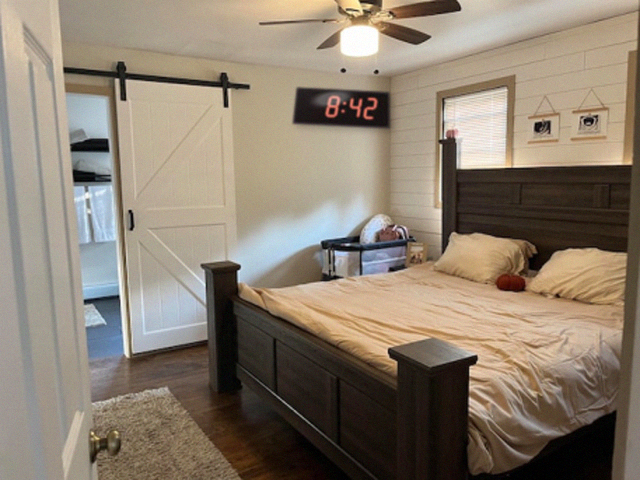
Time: {"hour": 8, "minute": 42}
